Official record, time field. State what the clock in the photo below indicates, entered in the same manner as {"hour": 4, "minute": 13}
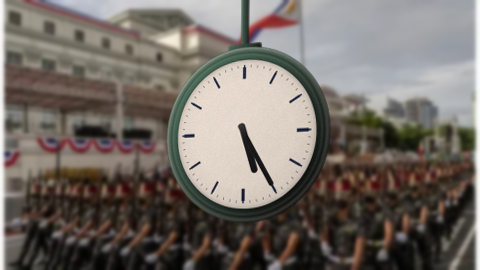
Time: {"hour": 5, "minute": 25}
